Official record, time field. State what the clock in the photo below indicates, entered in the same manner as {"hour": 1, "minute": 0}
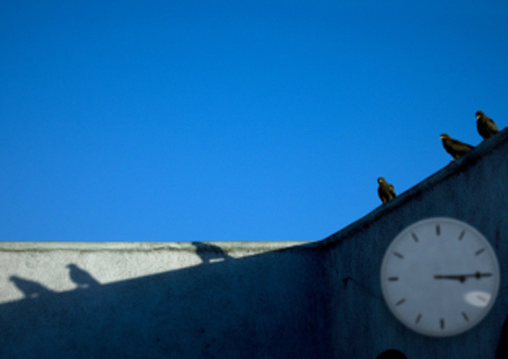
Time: {"hour": 3, "minute": 15}
